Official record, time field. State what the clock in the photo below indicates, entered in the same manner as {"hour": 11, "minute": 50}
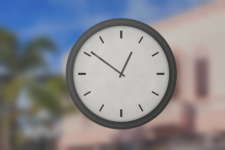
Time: {"hour": 12, "minute": 51}
